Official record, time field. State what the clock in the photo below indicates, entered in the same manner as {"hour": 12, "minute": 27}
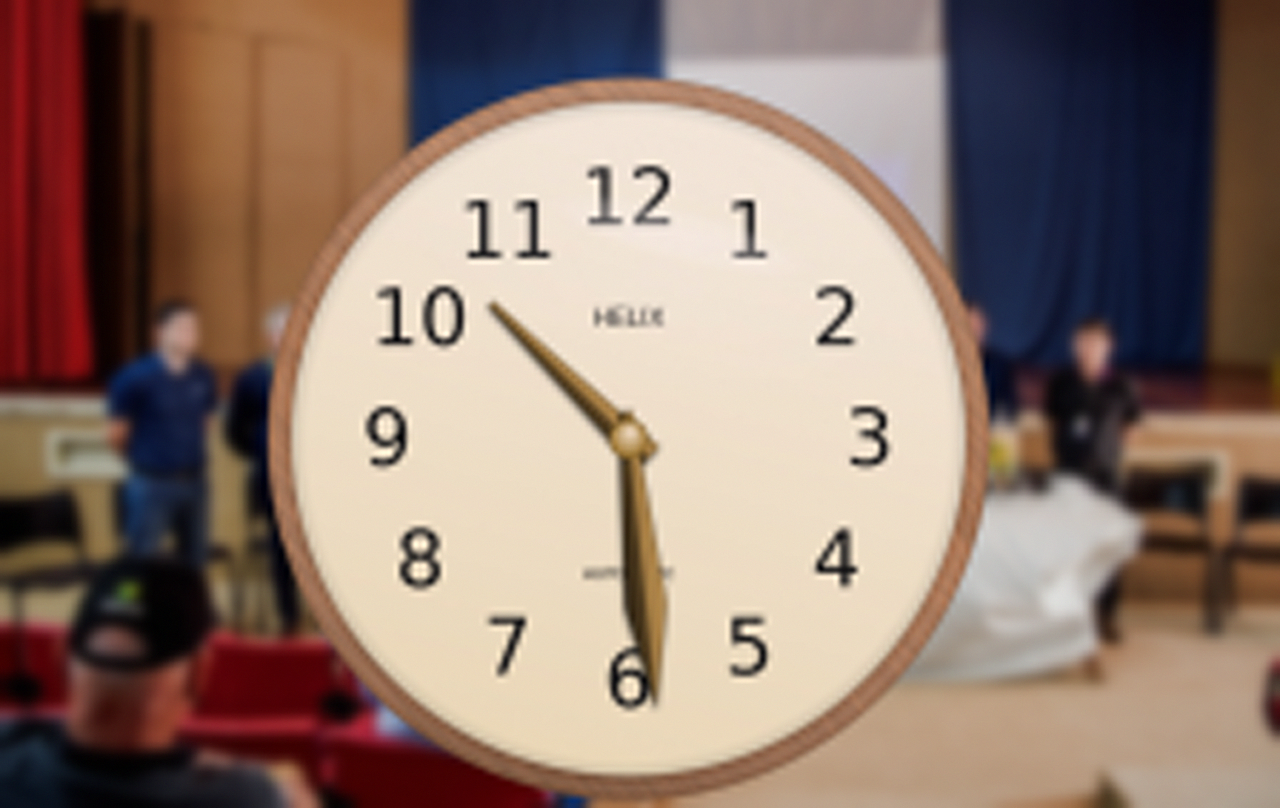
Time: {"hour": 10, "minute": 29}
